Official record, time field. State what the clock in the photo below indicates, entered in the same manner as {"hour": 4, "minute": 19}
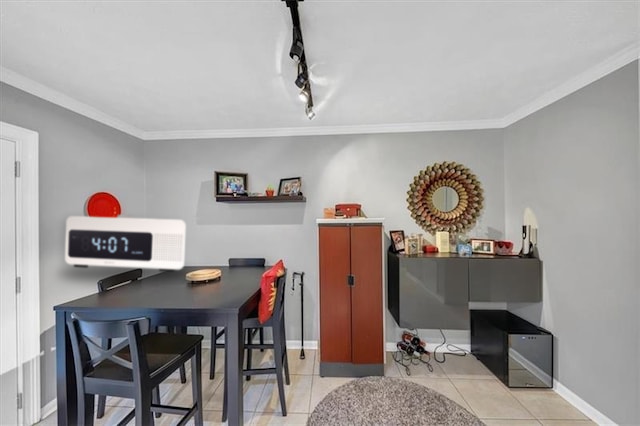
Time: {"hour": 4, "minute": 7}
